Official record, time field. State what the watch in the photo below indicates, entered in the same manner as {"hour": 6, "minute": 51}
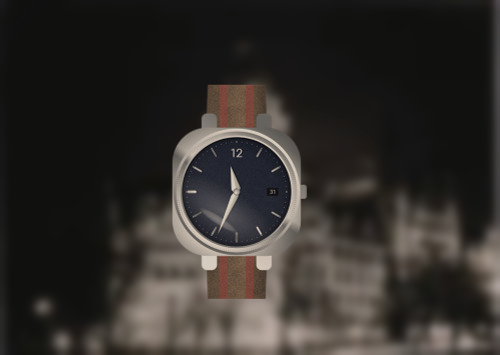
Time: {"hour": 11, "minute": 34}
